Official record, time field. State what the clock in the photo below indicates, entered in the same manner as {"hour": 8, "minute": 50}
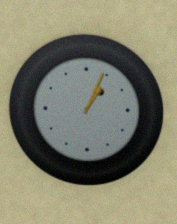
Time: {"hour": 1, "minute": 4}
